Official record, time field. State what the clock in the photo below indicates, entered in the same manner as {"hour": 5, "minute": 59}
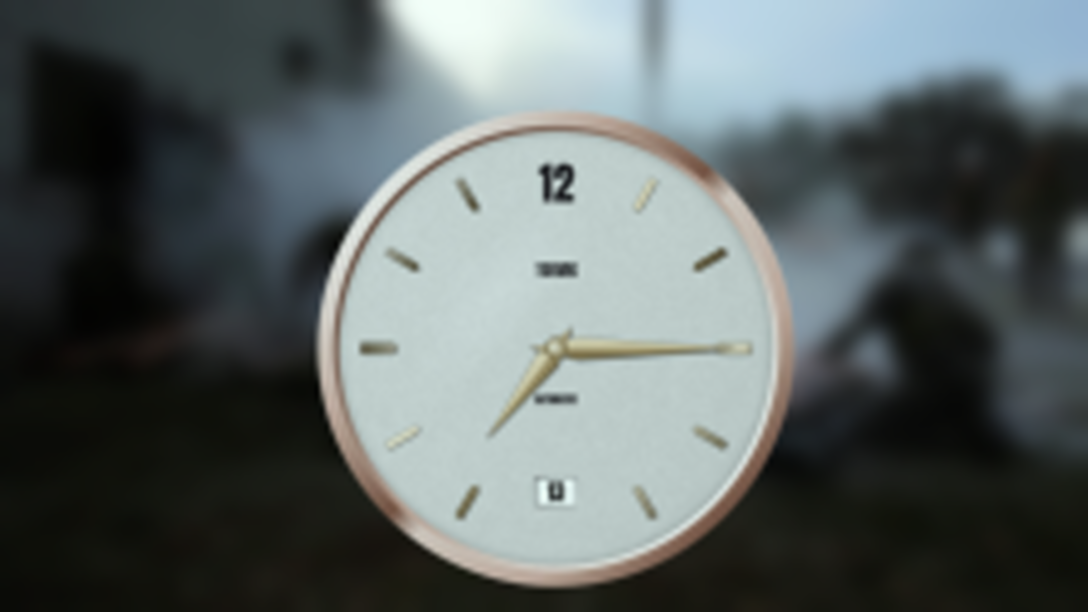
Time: {"hour": 7, "minute": 15}
